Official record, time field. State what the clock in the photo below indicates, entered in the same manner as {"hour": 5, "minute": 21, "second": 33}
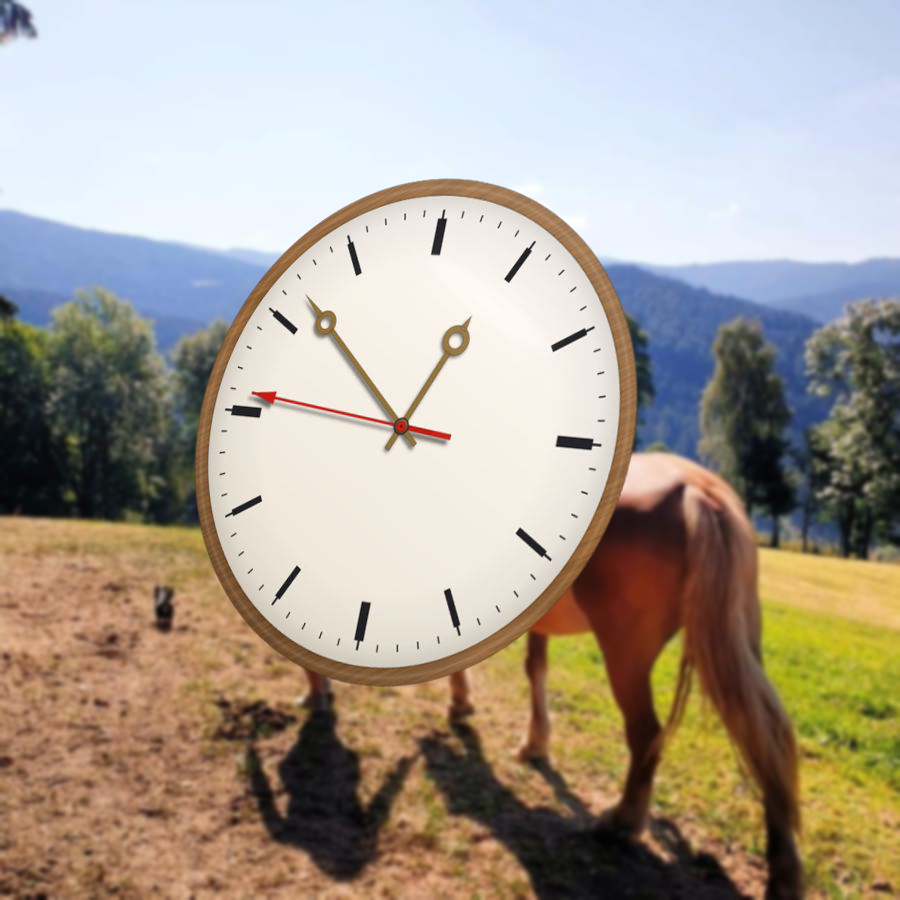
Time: {"hour": 12, "minute": 51, "second": 46}
